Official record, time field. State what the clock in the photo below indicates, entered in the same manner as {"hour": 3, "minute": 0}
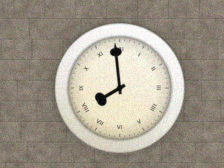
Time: {"hour": 7, "minute": 59}
